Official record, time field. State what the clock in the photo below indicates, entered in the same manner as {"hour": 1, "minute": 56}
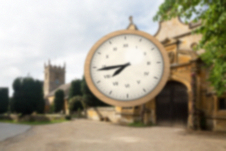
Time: {"hour": 7, "minute": 44}
